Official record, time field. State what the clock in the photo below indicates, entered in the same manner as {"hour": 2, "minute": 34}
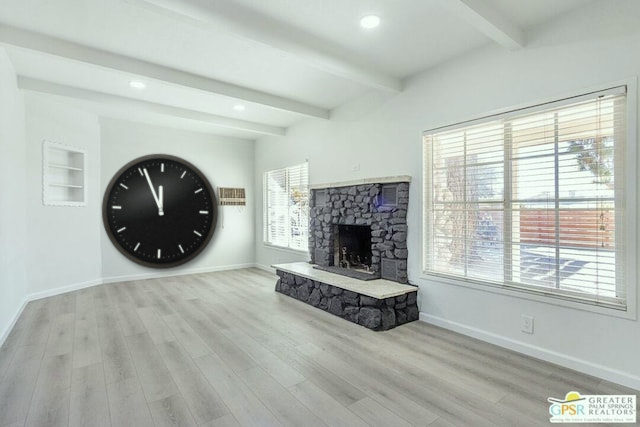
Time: {"hour": 11, "minute": 56}
